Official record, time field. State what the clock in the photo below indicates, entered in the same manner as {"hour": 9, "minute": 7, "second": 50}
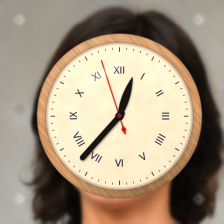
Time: {"hour": 12, "minute": 36, "second": 57}
